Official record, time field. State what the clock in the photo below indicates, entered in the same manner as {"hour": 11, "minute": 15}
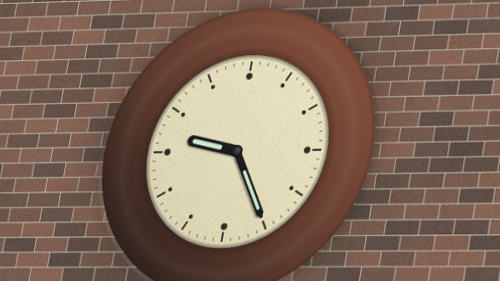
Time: {"hour": 9, "minute": 25}
